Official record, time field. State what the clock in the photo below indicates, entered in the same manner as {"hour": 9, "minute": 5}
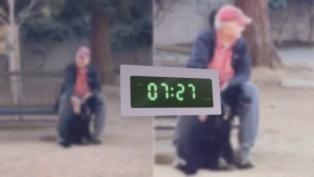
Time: {"hour": 7, "minute": 27}
